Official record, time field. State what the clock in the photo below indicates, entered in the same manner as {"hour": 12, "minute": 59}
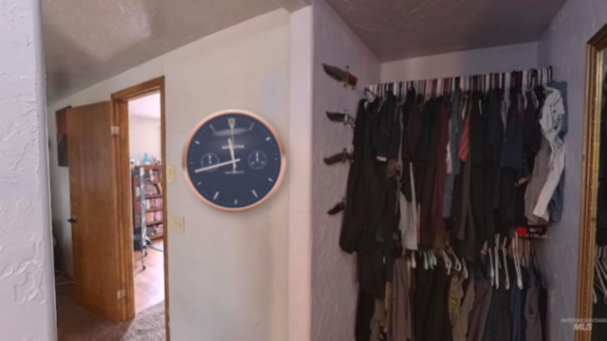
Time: {"hour": 11, "minute": 43}
